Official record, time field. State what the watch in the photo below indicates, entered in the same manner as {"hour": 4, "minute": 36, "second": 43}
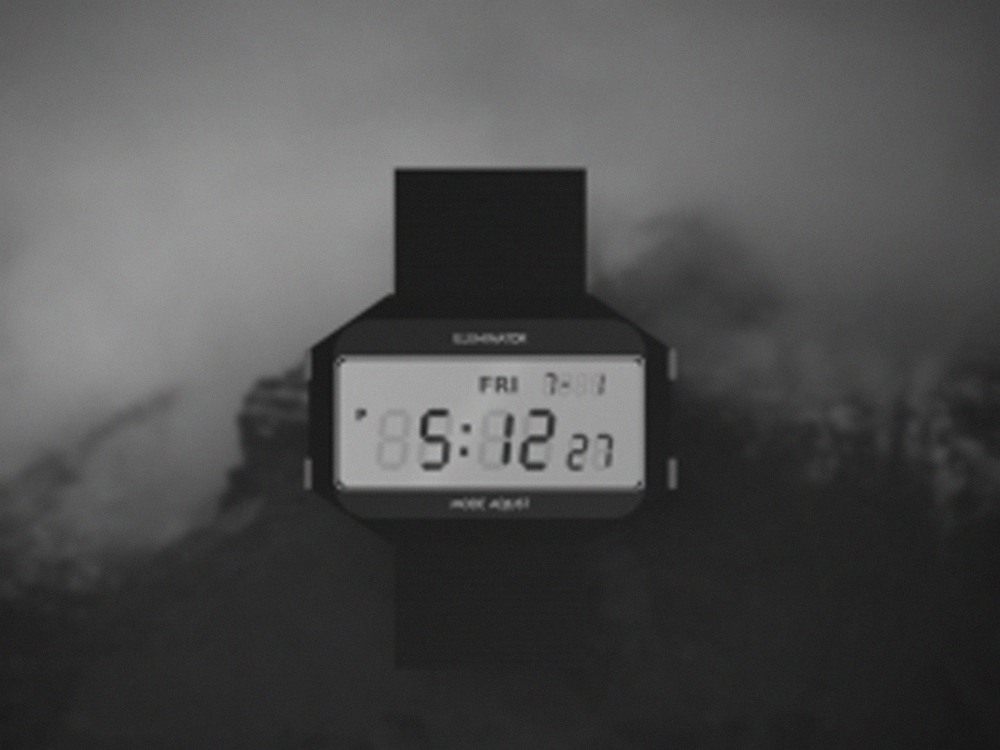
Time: {"hour": 5, "minute": 12, "second": 27}
